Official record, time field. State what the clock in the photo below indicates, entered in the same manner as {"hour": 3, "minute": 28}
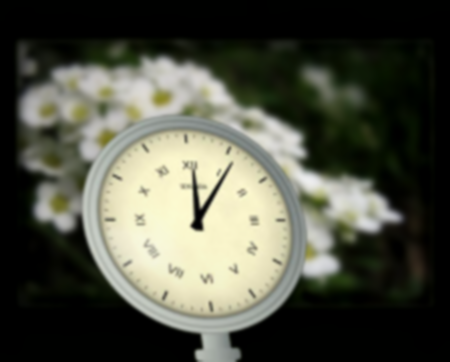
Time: {"hour": 12, "minute": 6}
